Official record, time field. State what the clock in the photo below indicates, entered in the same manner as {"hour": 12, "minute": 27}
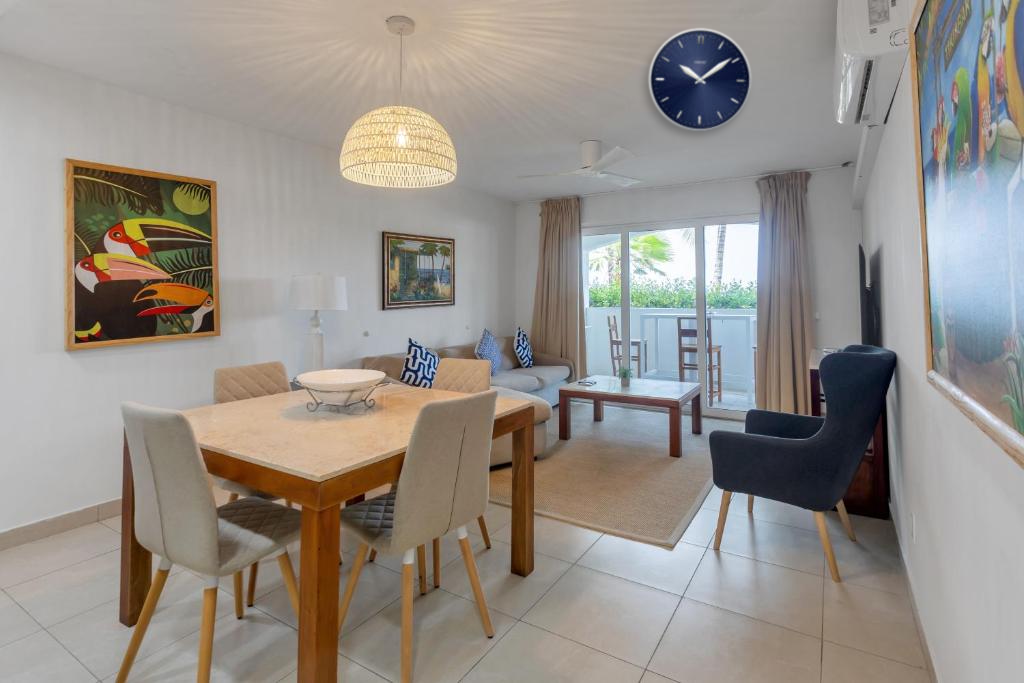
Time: {"hour": 10, "minute": 9}
